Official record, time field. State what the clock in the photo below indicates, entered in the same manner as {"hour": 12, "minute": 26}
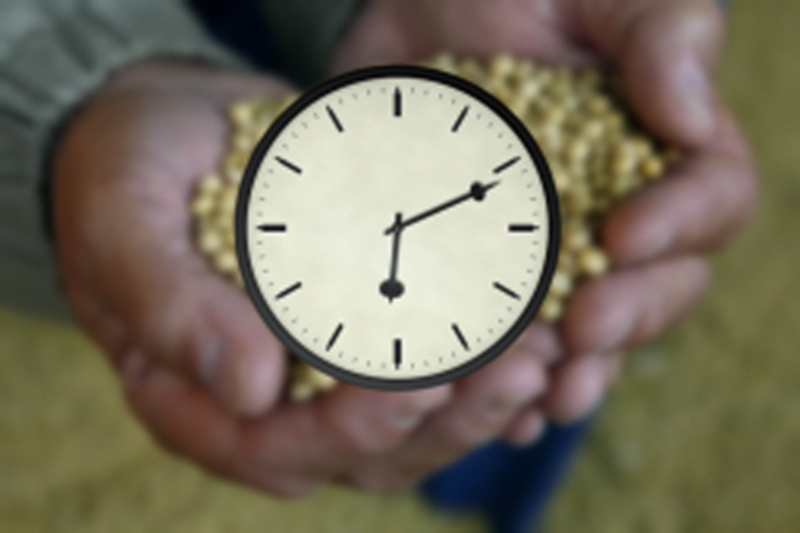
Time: {"hour": 6, "minute": 11}
